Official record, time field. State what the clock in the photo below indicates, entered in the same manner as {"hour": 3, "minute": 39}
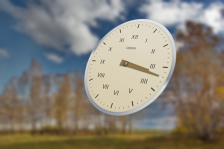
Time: {"hour": 3, "minute": 17}
